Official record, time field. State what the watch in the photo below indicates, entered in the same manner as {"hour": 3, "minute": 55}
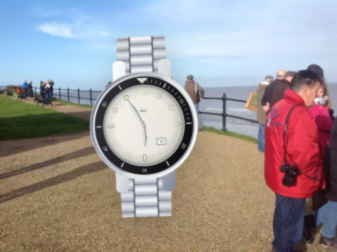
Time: {"hour": 5, "minute": 55}
